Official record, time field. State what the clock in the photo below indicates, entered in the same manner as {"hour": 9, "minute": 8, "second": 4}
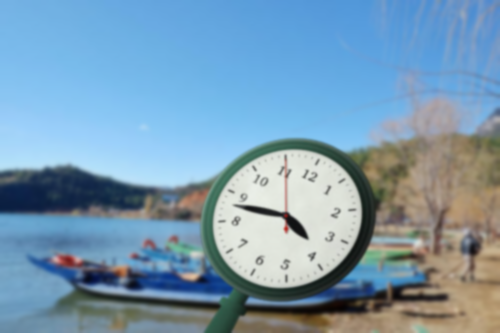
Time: {"hour": 3, "minute": 42, "second": 55}
